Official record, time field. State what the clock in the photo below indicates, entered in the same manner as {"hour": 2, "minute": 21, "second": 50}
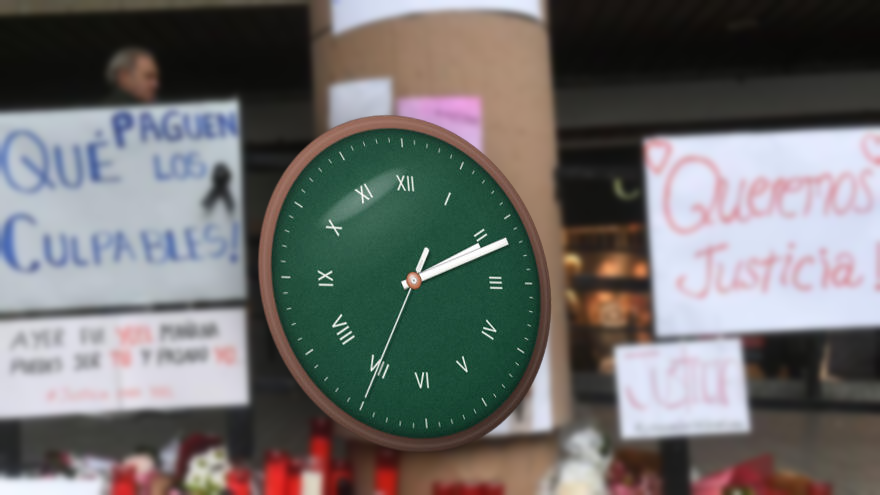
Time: {"hour": 2, "minute": 11, "second": 35}
